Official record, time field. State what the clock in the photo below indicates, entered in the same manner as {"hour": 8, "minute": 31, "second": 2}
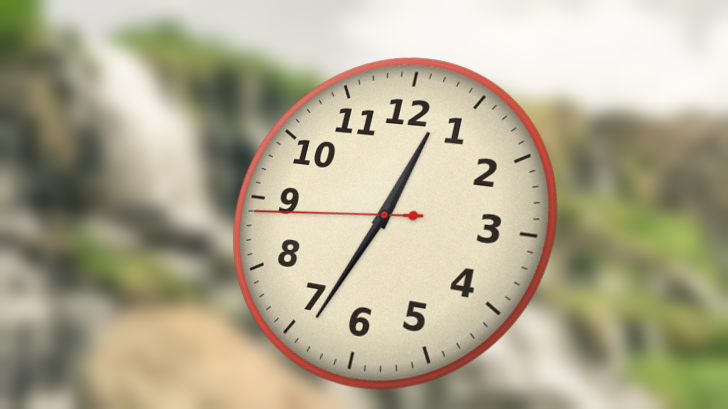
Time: {"hour": 12, "minute": 33, "second": 44}
